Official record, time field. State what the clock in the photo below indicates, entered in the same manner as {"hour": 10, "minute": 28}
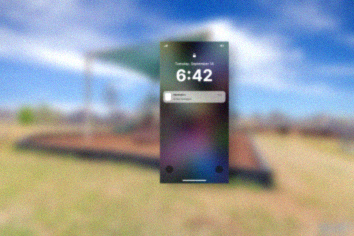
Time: {"hour": 6, "minute": 42}
